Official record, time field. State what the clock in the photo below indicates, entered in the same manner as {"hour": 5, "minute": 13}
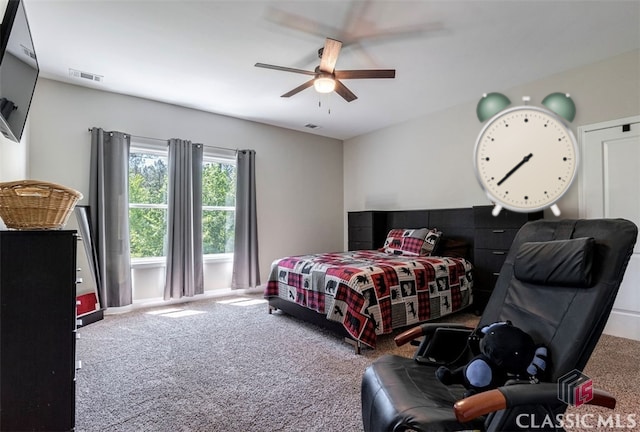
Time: {"hour": 7, "minute": 38}
